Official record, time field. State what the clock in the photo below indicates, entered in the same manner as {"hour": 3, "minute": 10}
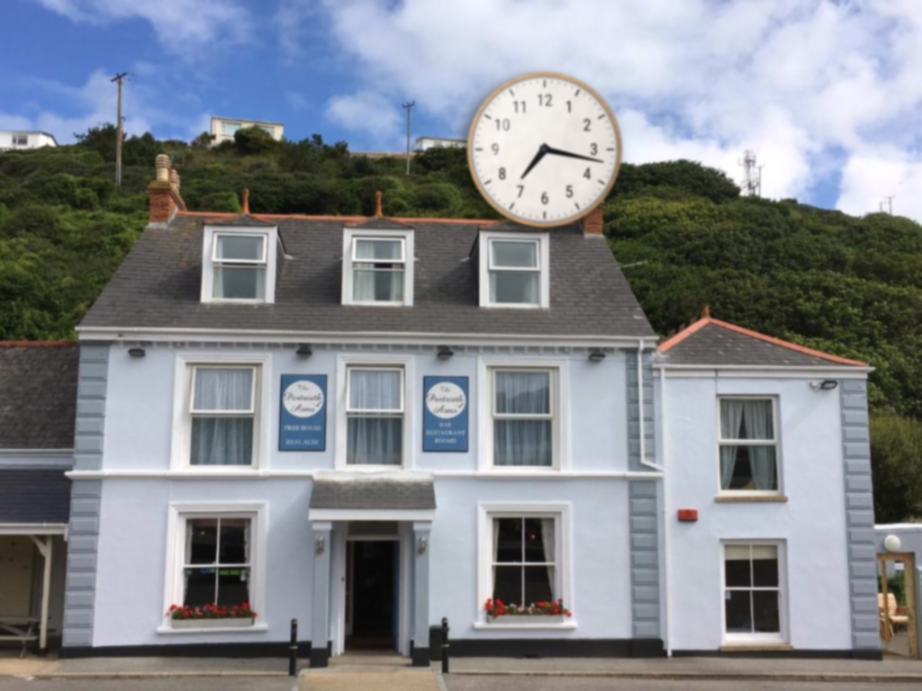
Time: {"hour": 7, "minute": 17}
